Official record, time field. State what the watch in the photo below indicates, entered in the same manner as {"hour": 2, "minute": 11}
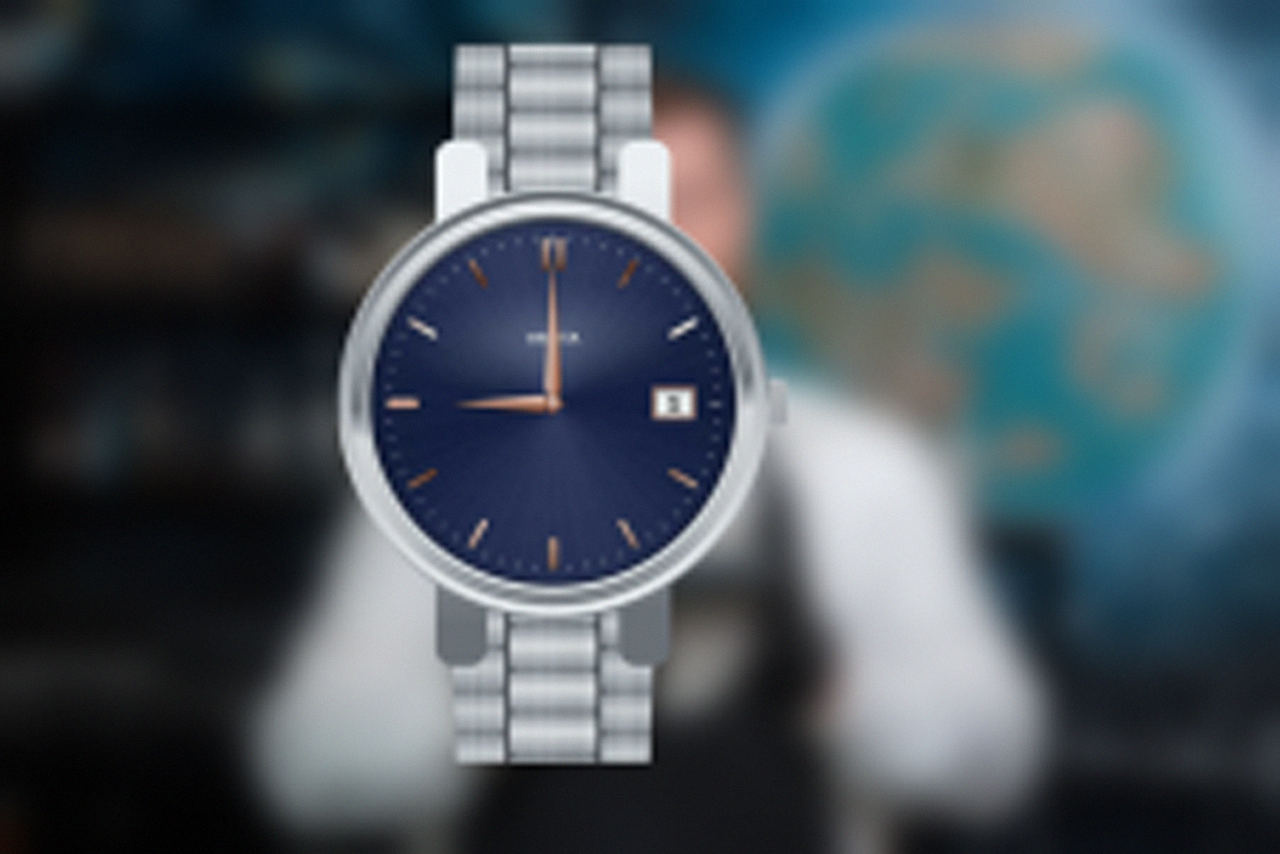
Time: {"hour": 9, "minute": 0}
